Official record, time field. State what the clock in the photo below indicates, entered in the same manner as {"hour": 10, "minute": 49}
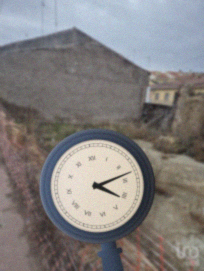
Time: {"hour": 4, "minute": 13}
